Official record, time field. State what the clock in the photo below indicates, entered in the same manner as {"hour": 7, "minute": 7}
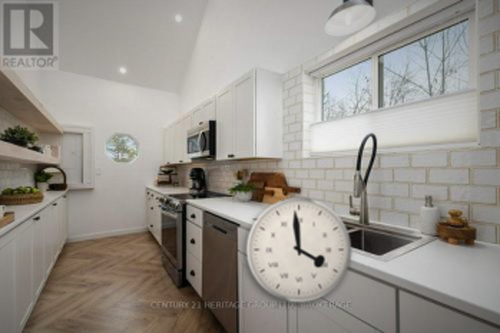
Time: {"hour": 3, "minute": 59}
